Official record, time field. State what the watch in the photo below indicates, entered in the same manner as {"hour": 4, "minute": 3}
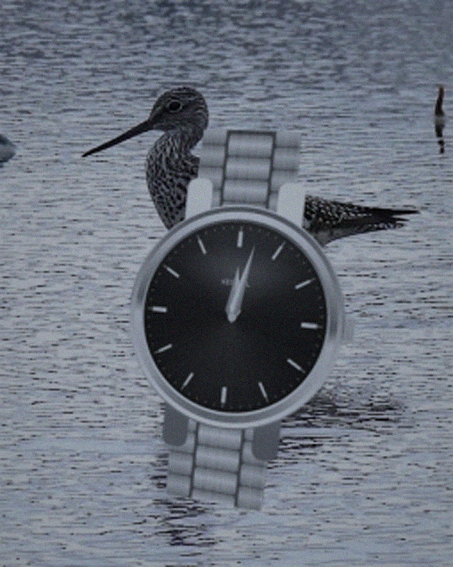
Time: {"hour": 12, "minute": 2}
